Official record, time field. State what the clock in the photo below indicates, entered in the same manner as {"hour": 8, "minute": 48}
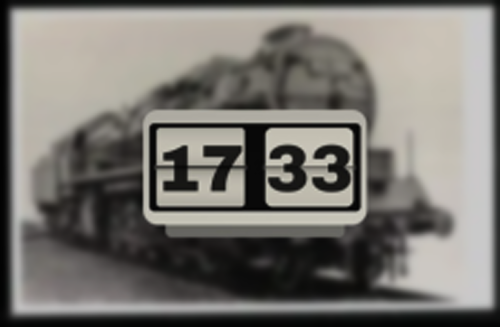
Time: {"hour": 17, "minute": 33}
